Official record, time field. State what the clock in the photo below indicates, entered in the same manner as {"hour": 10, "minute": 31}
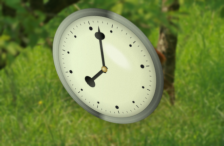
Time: {"hour": 8, "minute": 2}
